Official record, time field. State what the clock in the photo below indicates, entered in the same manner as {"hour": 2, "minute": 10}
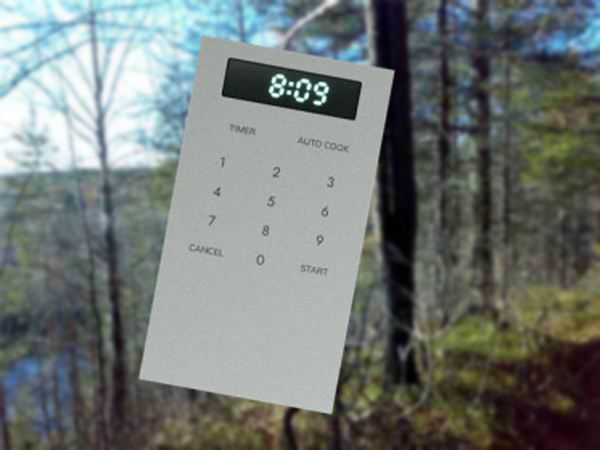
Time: {"hour": 8, "minute": 9}
